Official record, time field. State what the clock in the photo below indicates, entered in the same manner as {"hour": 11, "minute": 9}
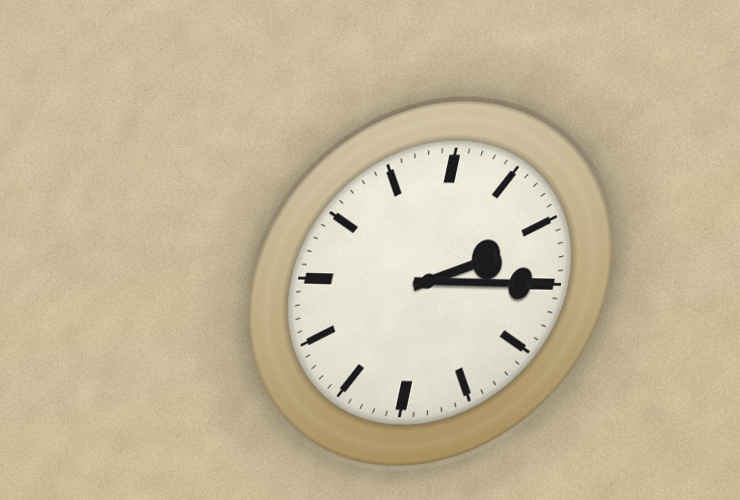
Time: {"hour": 2, "minute": 15}
